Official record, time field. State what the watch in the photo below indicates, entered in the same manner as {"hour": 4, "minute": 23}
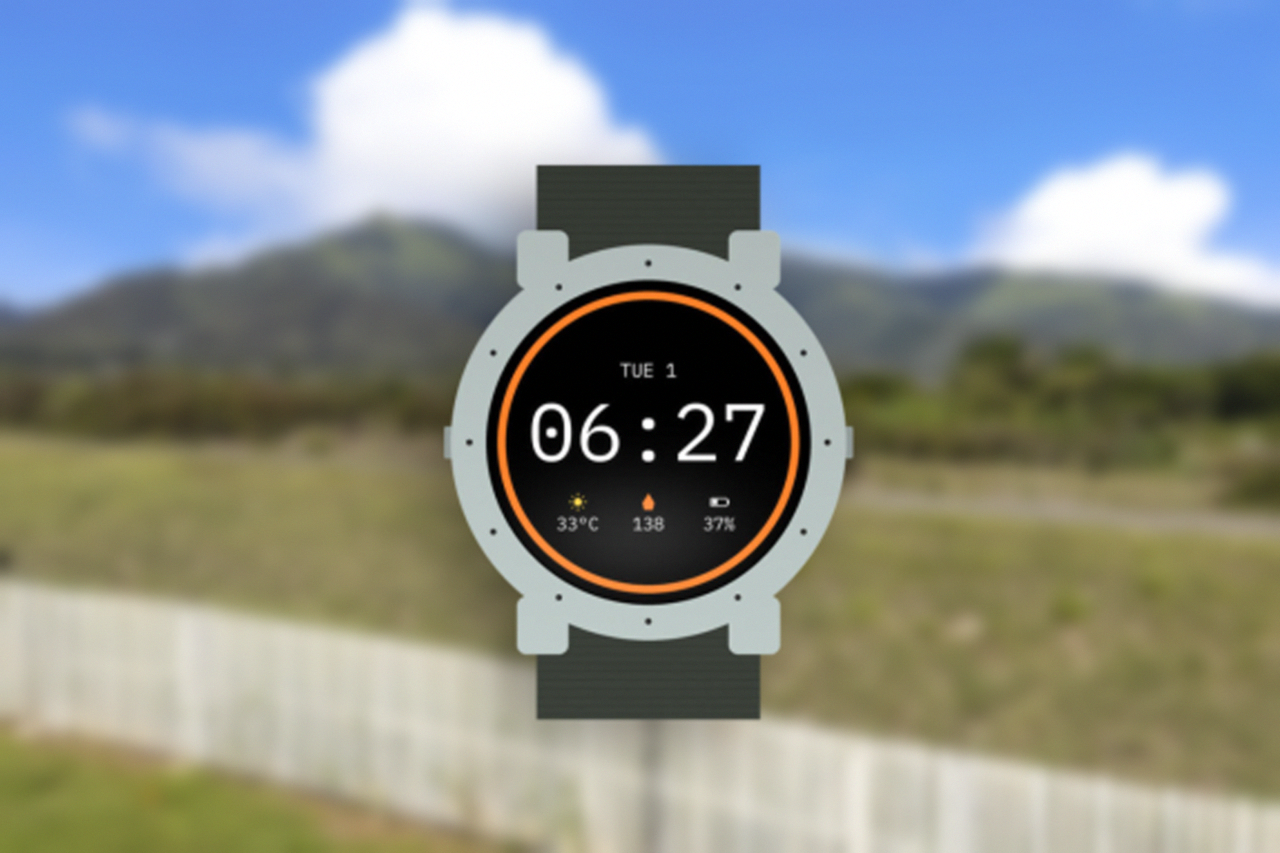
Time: {"hour": 6, "minute": 27}
